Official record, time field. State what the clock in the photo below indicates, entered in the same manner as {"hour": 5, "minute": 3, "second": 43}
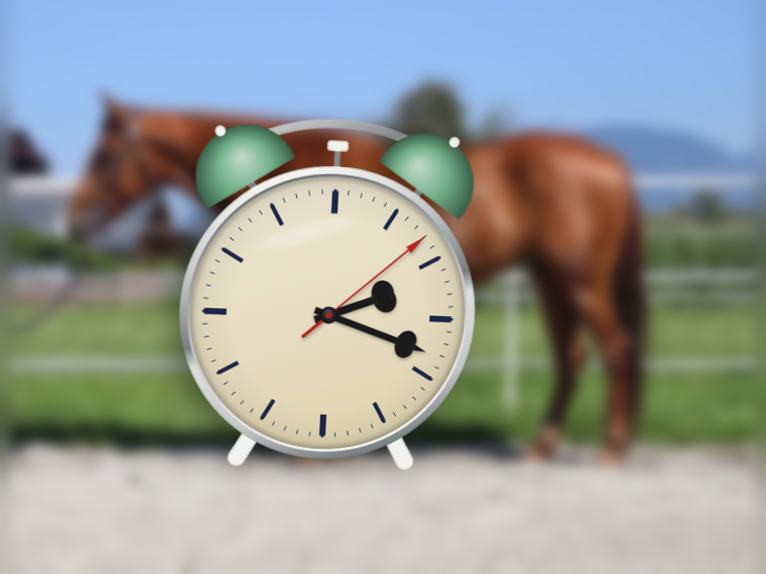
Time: {"hour": 2, "minute": 18, "second": 8}
